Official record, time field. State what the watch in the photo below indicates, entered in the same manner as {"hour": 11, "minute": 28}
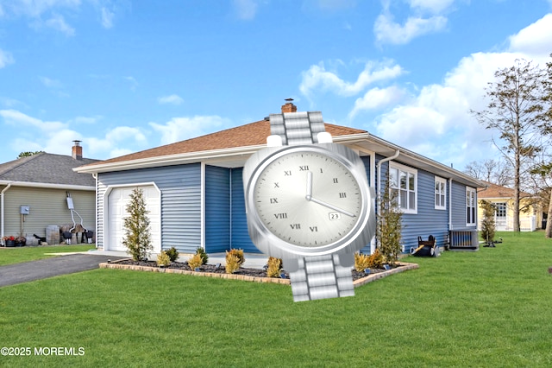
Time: {"hour": 12, "minute": 20}
